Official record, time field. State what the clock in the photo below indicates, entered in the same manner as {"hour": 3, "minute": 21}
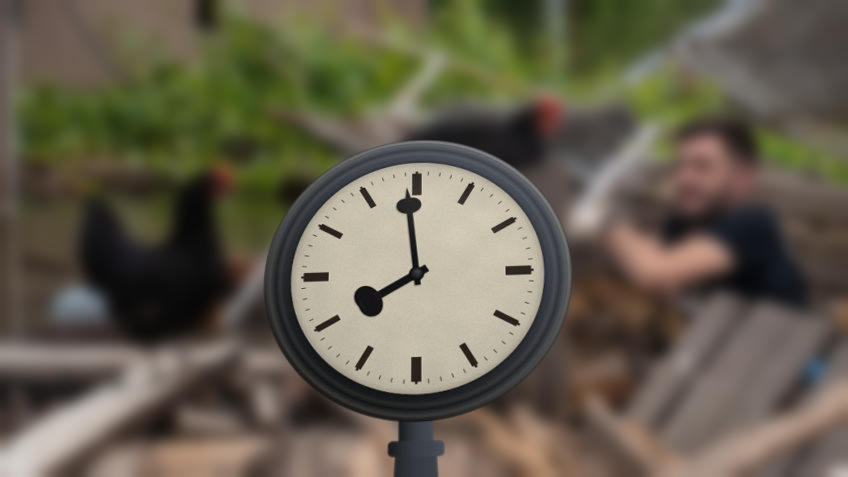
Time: {"hour": 7, "minute": 59}
